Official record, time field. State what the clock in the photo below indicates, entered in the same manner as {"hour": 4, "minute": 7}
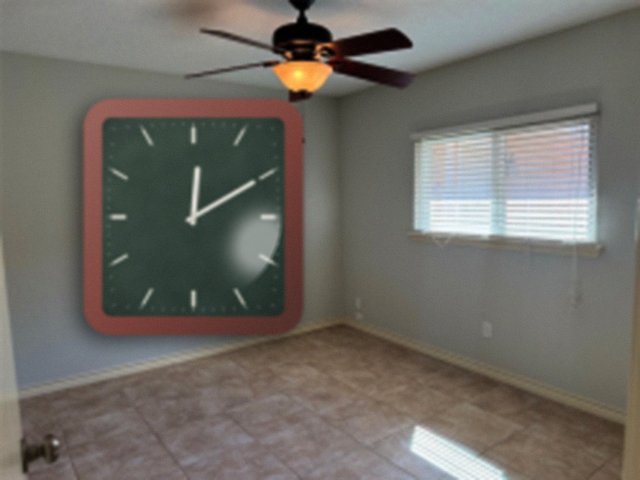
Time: {"hour": 12, "minute": 10}
